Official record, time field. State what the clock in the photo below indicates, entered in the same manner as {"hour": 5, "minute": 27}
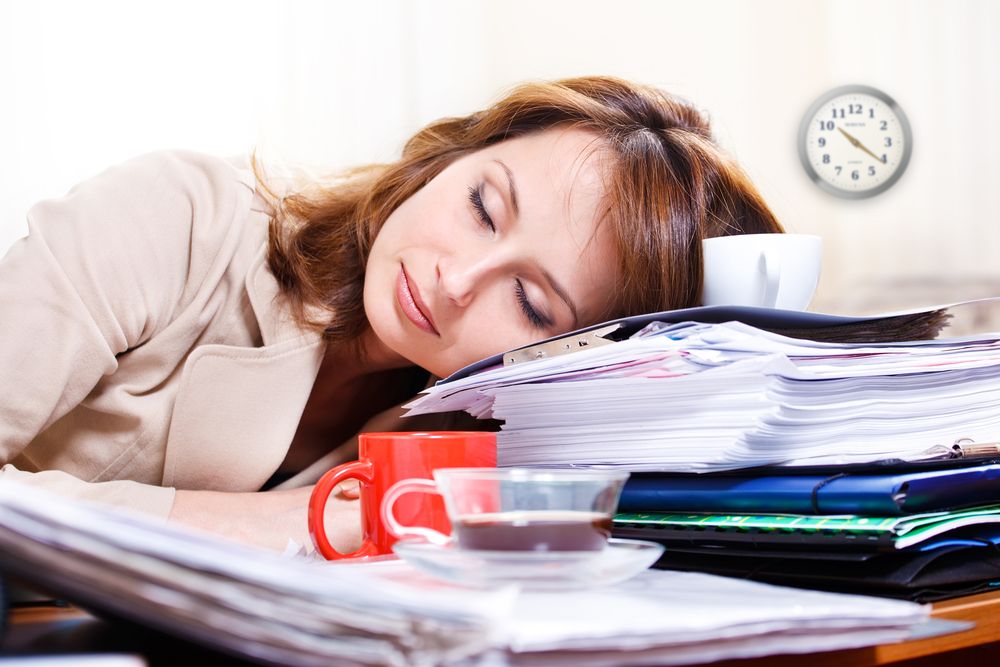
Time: {"hour": 10, "minute": 21}
